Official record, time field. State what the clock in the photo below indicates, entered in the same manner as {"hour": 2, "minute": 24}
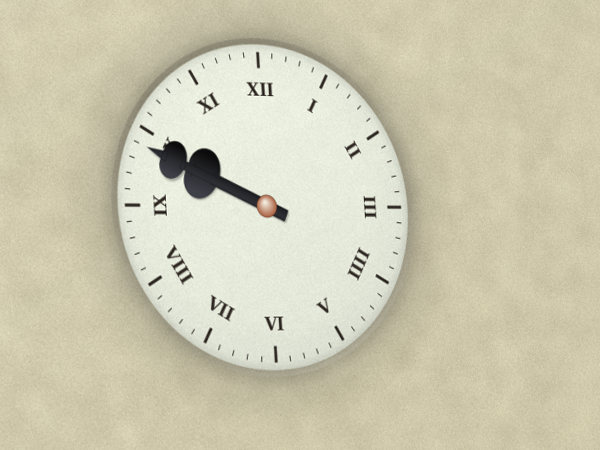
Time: {"hour": 9, "minute": 49}
